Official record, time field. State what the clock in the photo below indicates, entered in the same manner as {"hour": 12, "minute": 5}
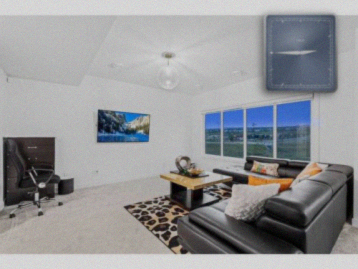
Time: {"hour": 2, "minute": 45}
